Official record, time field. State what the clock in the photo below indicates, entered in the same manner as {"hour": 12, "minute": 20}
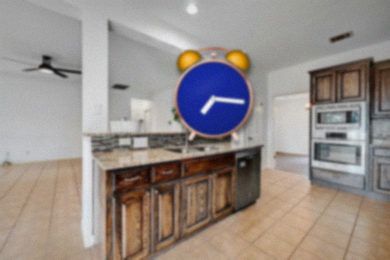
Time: {"hour": 7, "minute": 16}
